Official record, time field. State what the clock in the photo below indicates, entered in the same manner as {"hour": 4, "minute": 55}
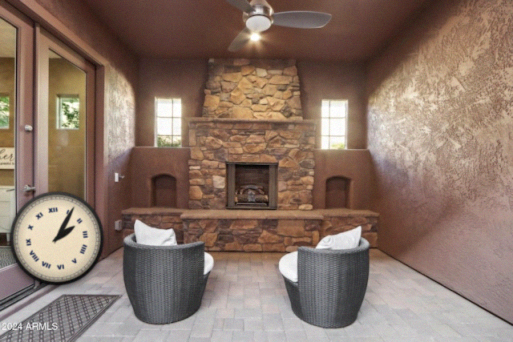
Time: {"hour": 2, "minute": 6}
